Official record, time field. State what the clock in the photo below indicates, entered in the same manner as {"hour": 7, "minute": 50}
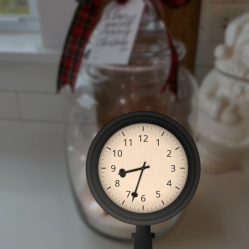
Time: {"hour": 8, "minute": 33}
